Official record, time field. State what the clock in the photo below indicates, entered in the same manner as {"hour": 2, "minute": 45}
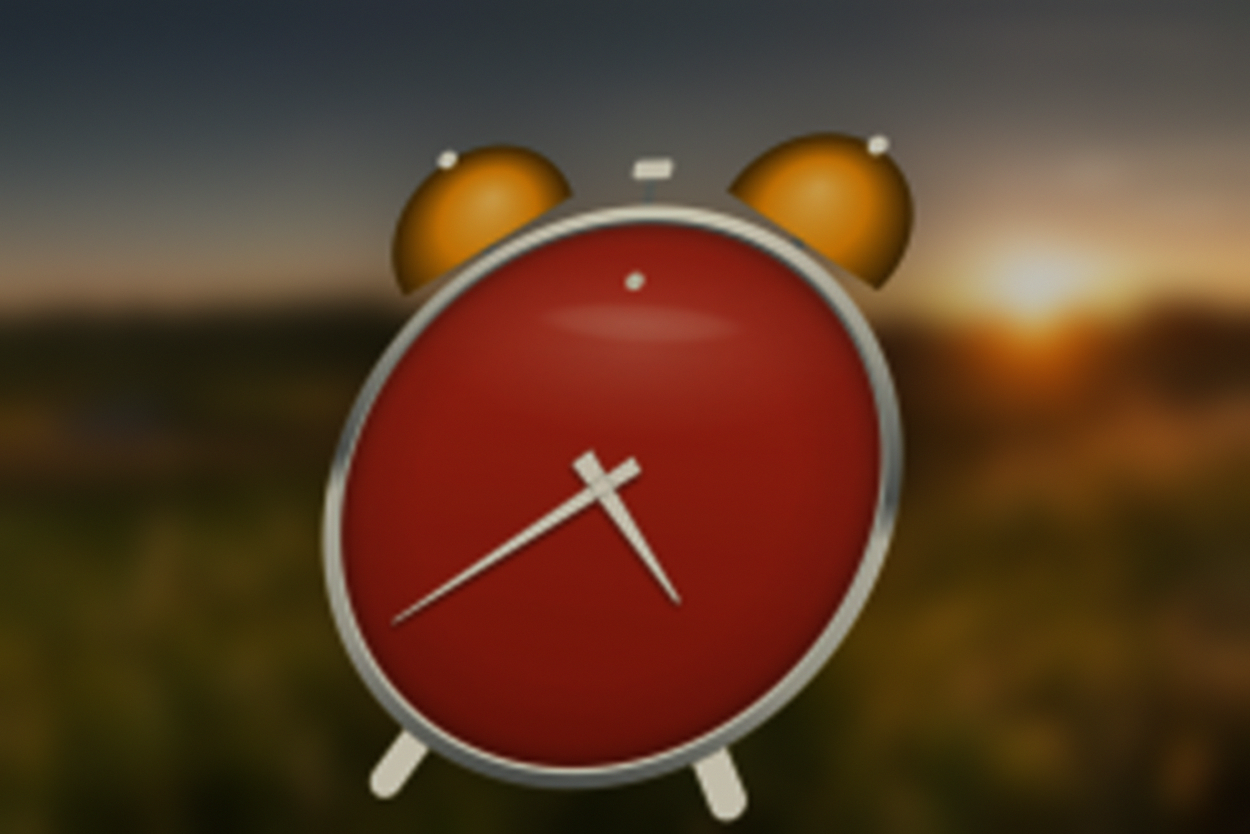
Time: {"hour": 4, "minute": 39}
